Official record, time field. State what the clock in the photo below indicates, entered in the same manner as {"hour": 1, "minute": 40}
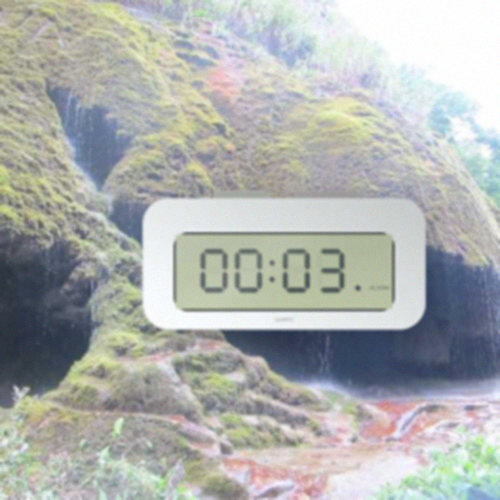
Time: {"hour": 0, "minute": 3}
